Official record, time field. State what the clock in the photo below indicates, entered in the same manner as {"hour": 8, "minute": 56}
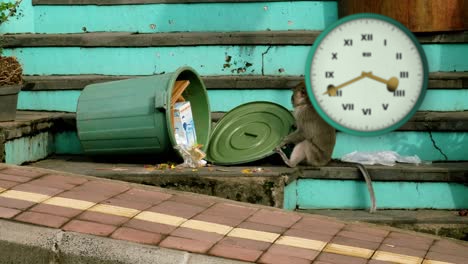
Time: {"hour": 3, "minute": 41}
